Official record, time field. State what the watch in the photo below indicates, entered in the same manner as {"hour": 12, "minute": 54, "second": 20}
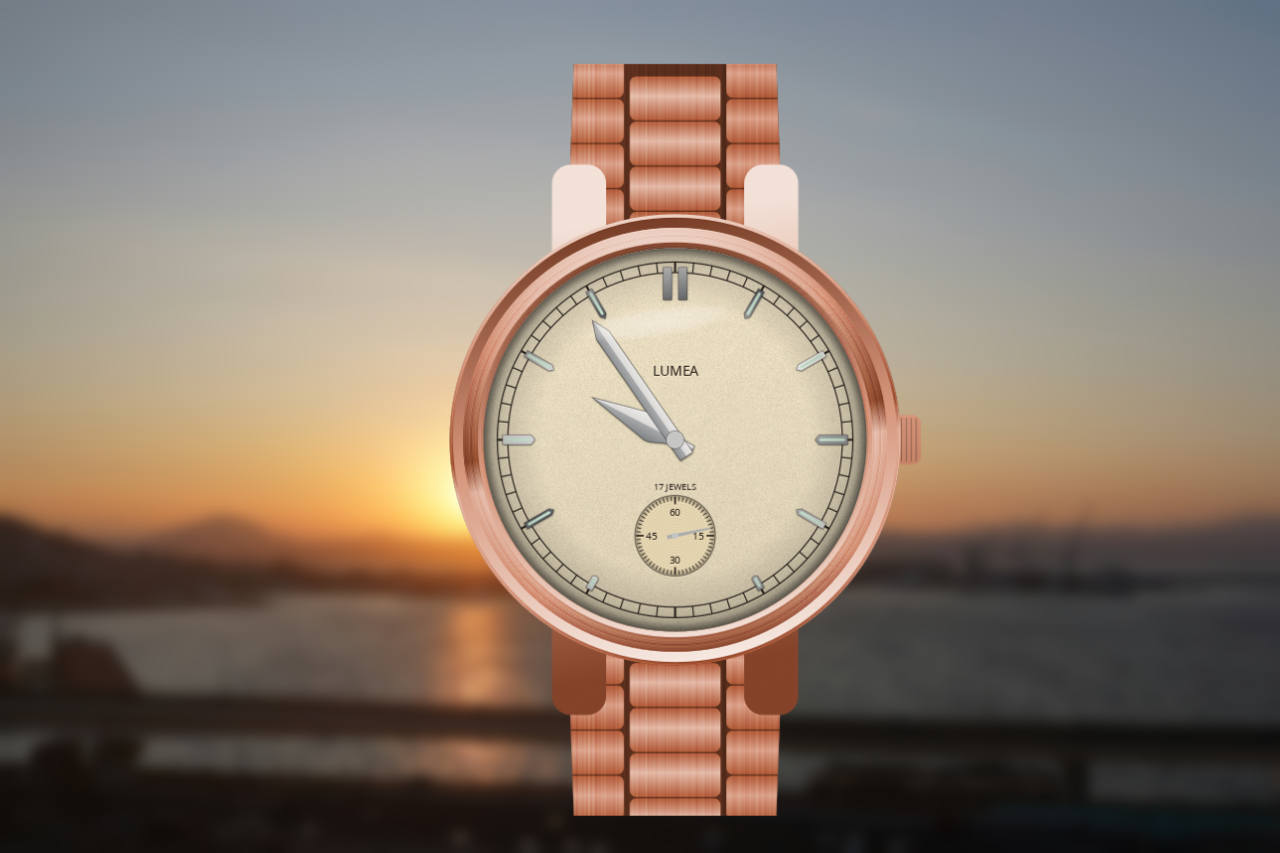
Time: {"hour": 9, "minute": 54, "second": 13}
